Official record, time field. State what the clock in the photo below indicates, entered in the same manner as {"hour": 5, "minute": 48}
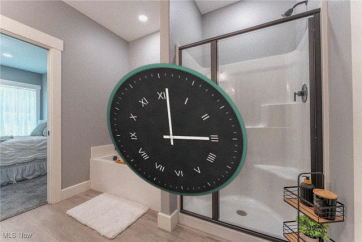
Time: {"hour": 3, "minute": 1}
